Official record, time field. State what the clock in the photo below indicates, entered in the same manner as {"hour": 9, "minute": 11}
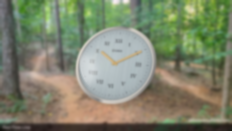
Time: {"hour": 10, "minute": 10}
